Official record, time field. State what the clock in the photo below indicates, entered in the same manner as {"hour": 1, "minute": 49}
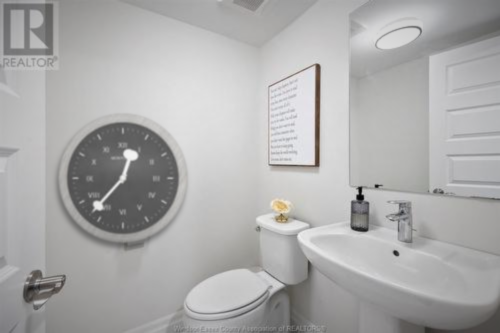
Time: {"hour": 12, "minute": 37}
